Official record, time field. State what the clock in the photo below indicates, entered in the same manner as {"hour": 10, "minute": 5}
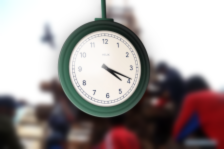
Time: {"hour": 4, "minute": 19}
